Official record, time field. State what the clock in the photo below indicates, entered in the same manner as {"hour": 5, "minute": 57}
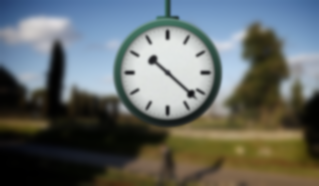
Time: {"hour": 10, "minute": 22}
